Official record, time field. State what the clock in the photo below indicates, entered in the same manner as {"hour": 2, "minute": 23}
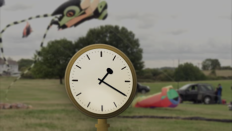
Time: {"hour": 1, "minute": 20}
